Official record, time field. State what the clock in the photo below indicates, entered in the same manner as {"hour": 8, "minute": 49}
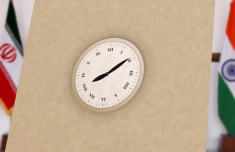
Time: {"hour": 8, "minute": 9}
